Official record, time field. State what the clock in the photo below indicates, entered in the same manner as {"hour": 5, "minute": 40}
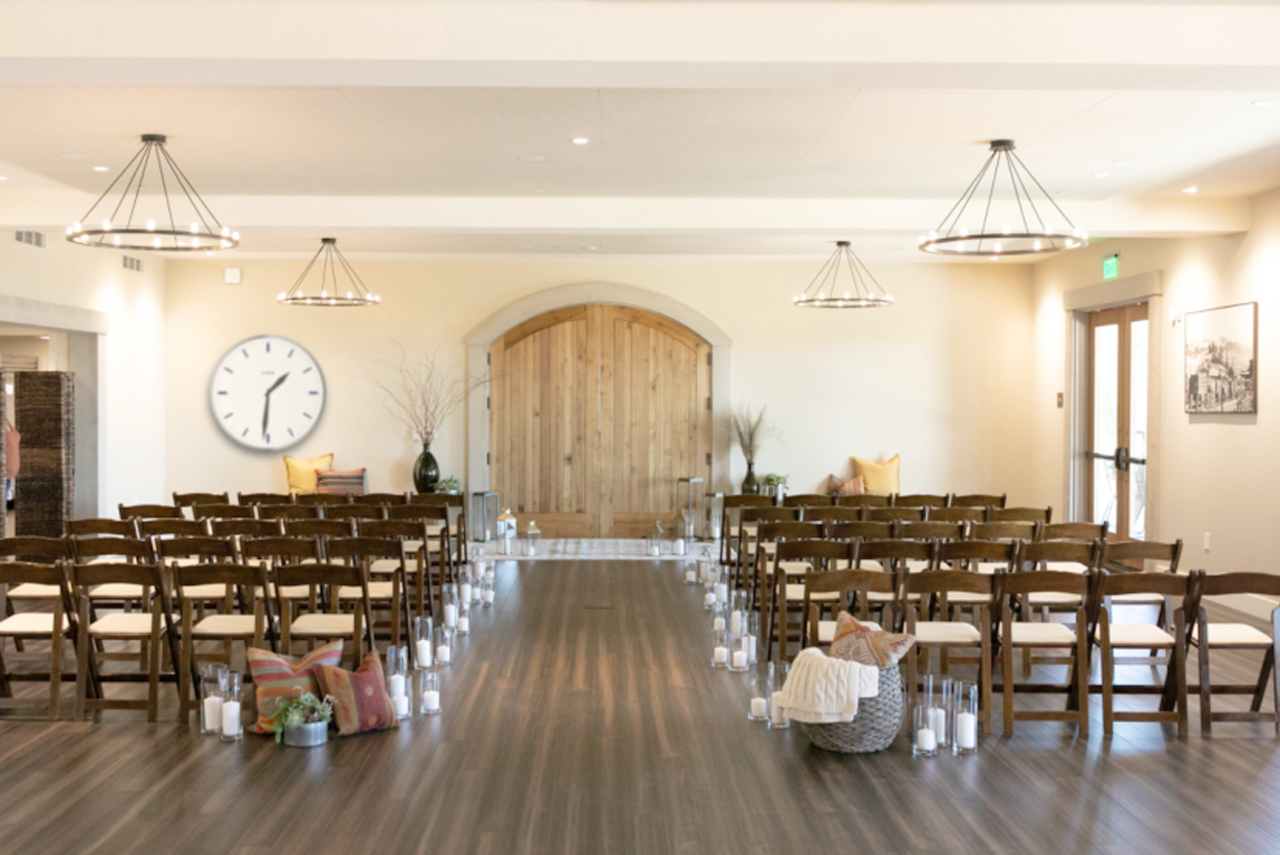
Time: {"hour": 1, "minute": 31}
